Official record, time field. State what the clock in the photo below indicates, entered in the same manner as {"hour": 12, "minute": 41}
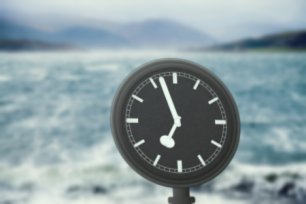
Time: {"hour": 6, "minute": 57}
